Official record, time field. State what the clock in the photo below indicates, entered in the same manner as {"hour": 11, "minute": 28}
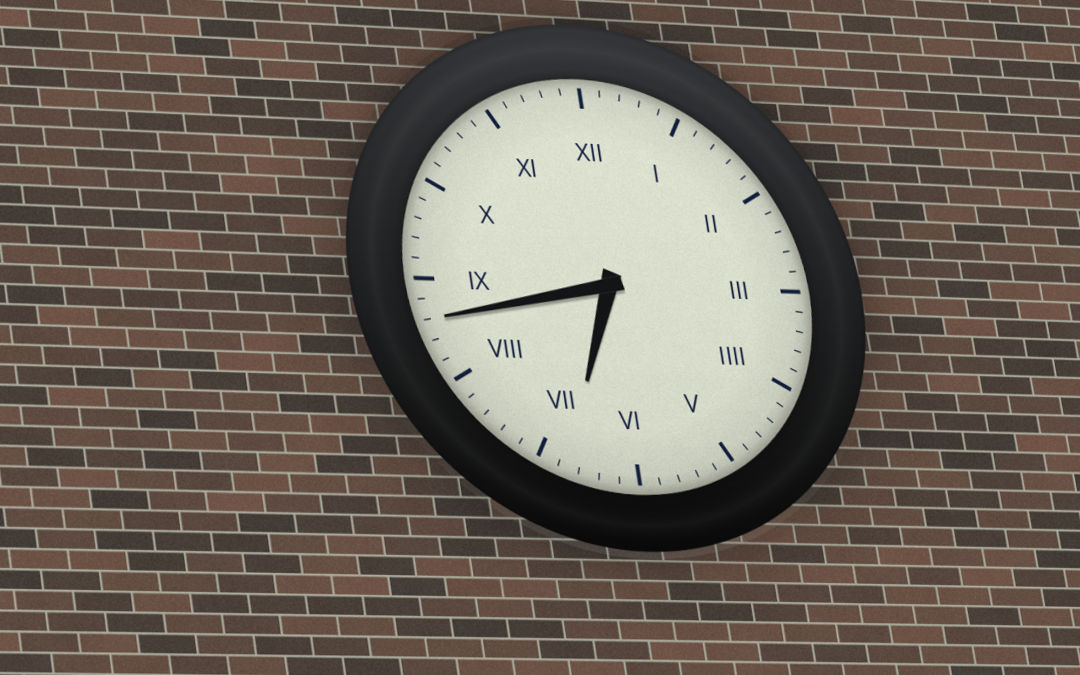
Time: {"hour": 6, "minute": 43}
